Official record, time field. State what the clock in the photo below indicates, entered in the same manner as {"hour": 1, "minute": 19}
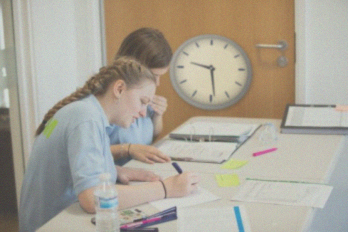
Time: {"hour": 9, "minute": 29}
